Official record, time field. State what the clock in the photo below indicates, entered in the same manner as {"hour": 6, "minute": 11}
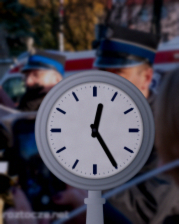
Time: {"hour": 12, "minute": 25}
